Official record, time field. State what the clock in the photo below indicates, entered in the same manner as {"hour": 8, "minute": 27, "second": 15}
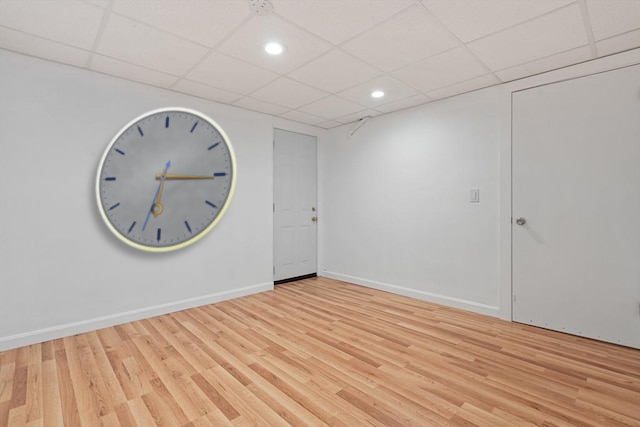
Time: {"hour": 6, "minute": 15, "second": 33}
